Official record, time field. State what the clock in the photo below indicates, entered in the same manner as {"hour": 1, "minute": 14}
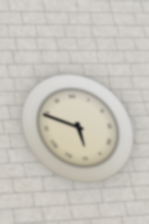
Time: {"hour": 5, "minute": 49}
